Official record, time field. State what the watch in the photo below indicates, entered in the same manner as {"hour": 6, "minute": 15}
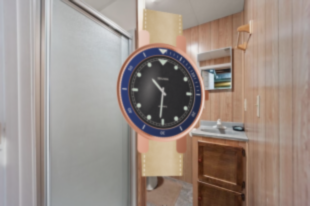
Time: {"hour": 10, "minute": 31}
